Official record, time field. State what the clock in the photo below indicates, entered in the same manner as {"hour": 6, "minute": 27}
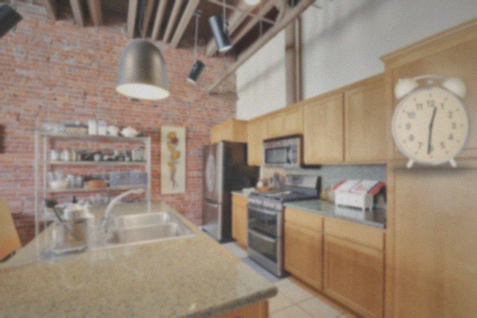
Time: {"hour": 12, "minute": 31}
